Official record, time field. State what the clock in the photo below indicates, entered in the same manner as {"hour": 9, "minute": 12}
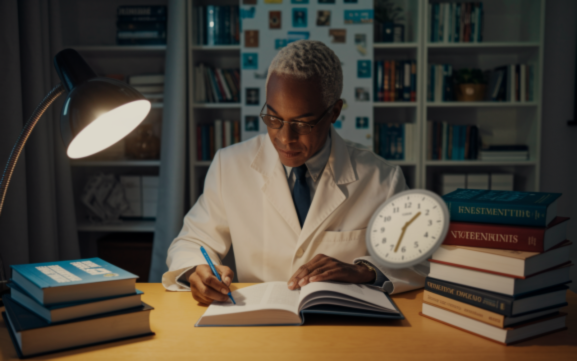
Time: {"hour": 1, "minute": 33}
